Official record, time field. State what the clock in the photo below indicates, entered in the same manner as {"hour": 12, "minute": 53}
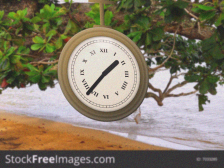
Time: {"hour": 1, "minute": 37}
